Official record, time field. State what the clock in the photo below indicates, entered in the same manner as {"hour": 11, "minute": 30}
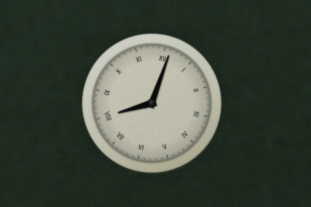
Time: {"hour": 8, "minute": 1}
